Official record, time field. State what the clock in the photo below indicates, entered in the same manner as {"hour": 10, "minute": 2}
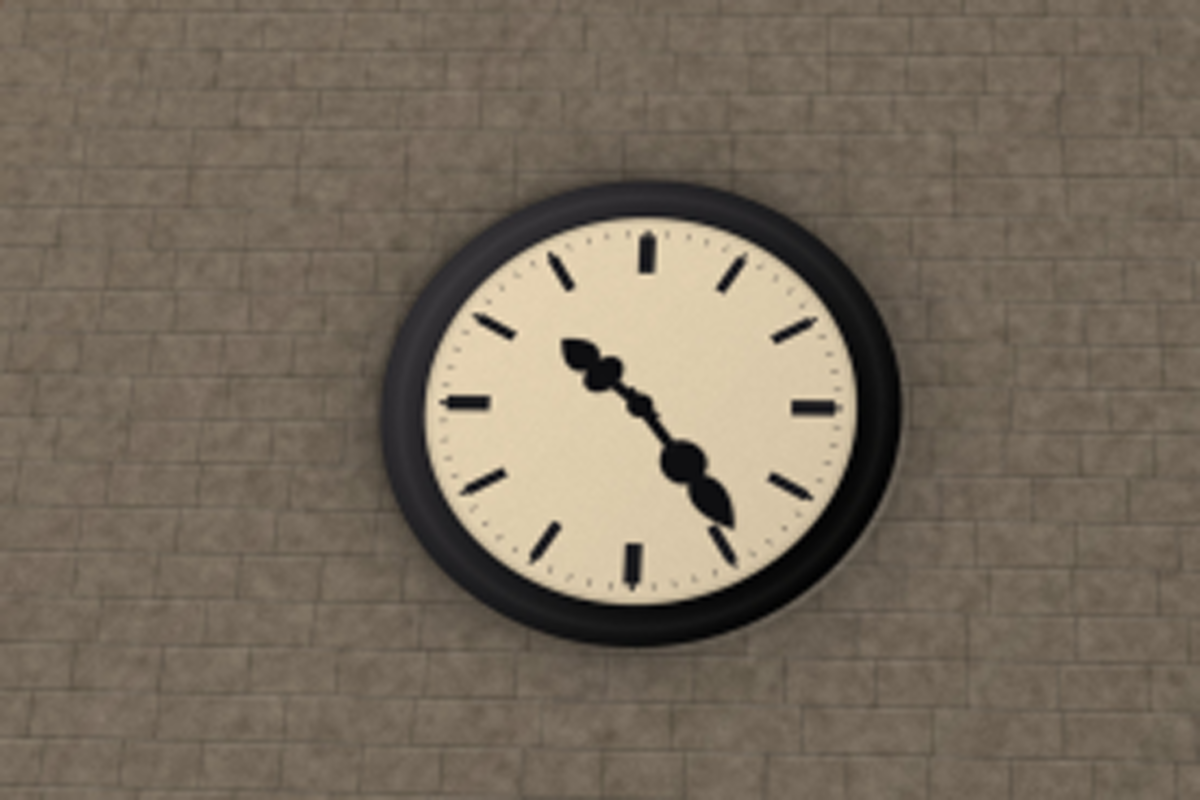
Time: {"hour": 10, "minute": 24}
